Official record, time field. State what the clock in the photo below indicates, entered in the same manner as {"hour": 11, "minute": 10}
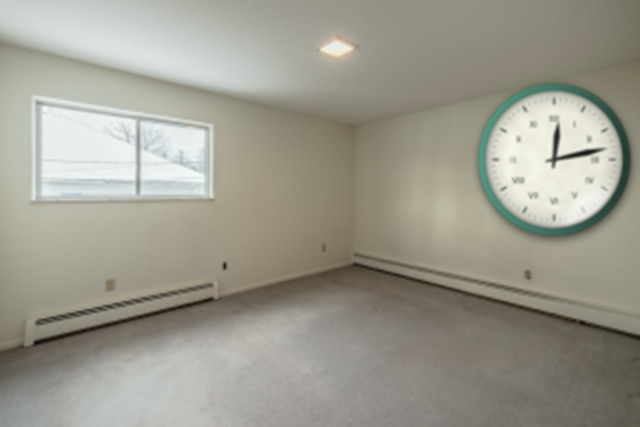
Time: {"hour": 12, "minute": 13}
